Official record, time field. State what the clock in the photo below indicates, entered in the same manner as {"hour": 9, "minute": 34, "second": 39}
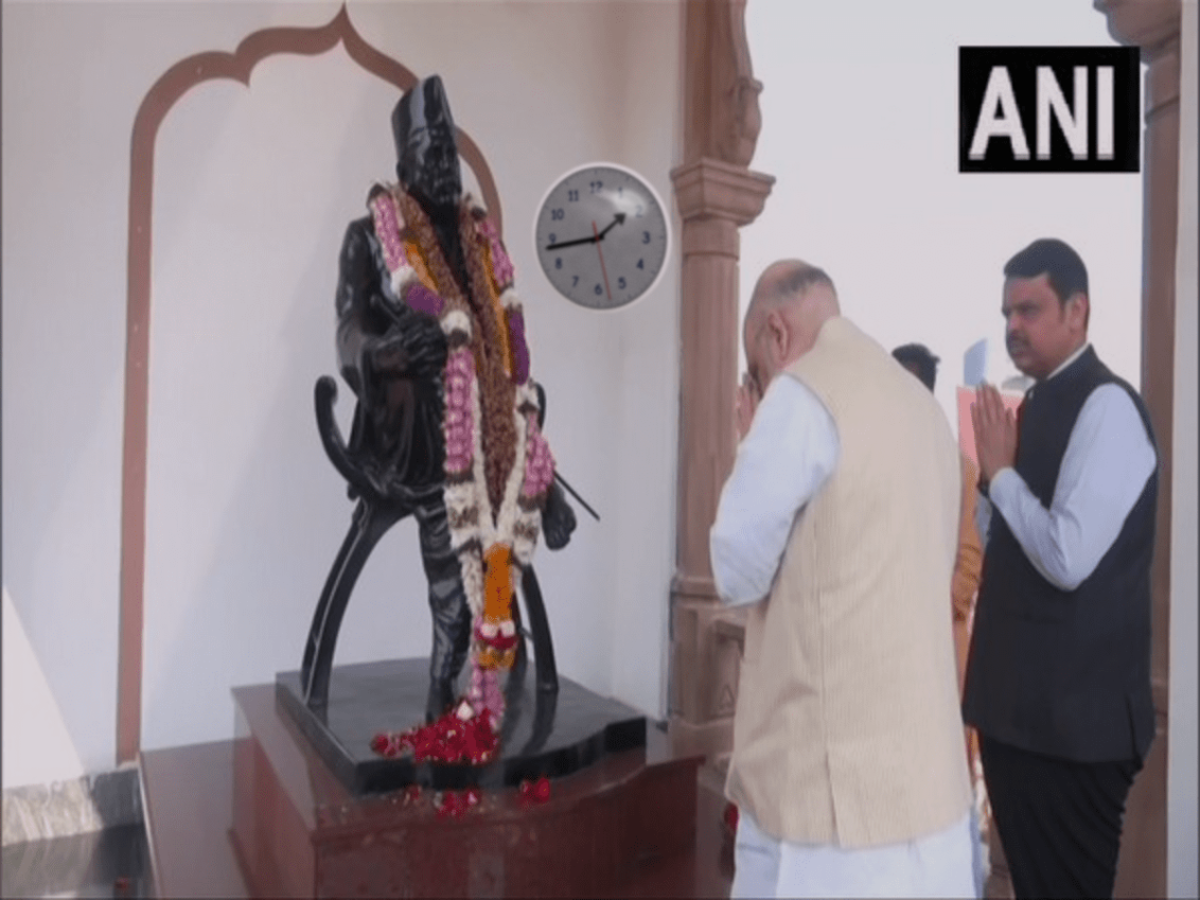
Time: {"hour": 1, "minute": 43, "second": 28}
